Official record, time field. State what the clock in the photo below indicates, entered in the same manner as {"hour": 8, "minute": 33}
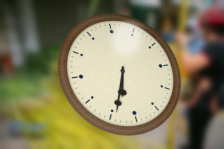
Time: {"hour": 6, "minute": 34}
